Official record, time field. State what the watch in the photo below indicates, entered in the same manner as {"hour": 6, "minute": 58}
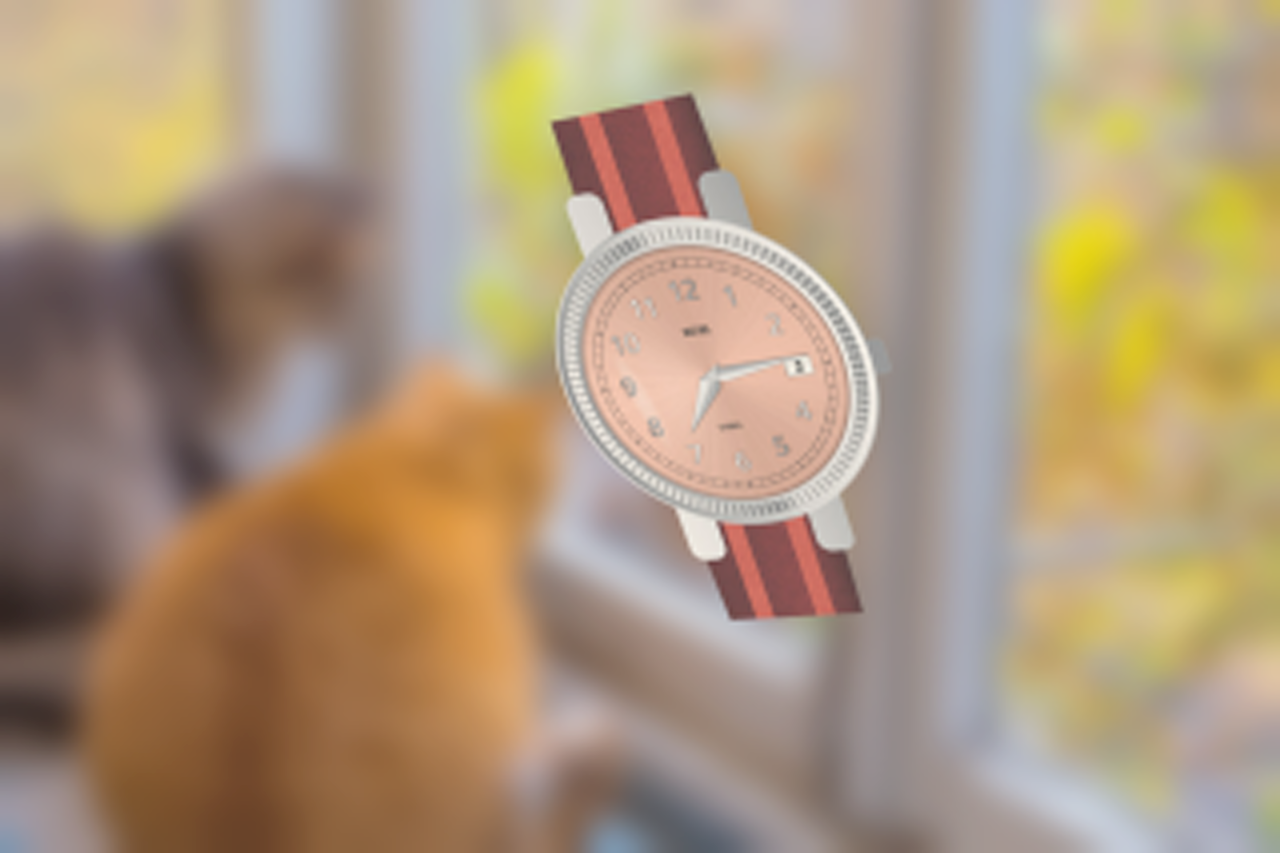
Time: {"hour": 7, "minute": 14}
